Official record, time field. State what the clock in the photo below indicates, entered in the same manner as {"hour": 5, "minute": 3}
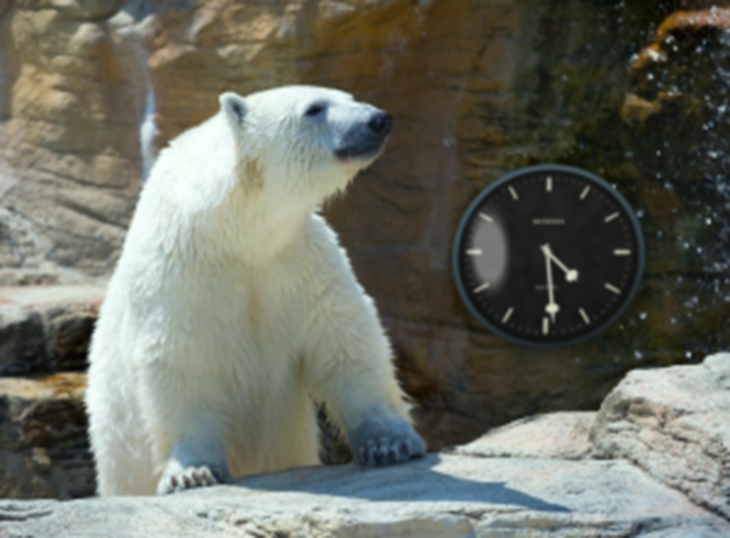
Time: {"hour": 4, "minute": 29}
